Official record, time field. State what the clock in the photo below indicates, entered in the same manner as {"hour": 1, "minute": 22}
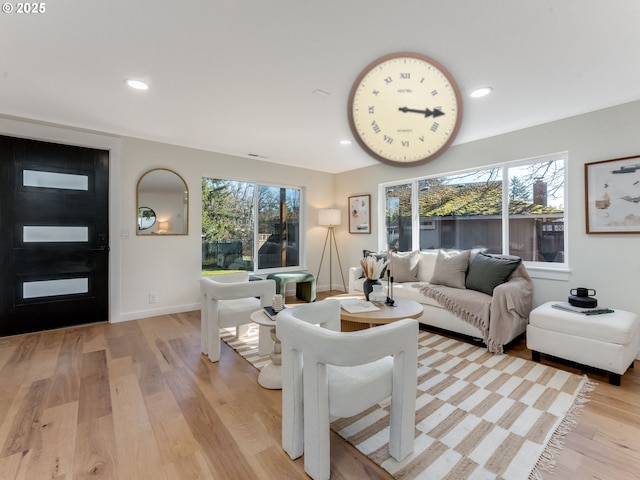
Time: {"hour": 3, "minute": 16}
